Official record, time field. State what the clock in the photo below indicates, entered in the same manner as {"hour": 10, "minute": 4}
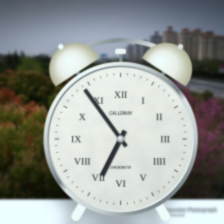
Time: {"hour": 6, "minute": 54}
